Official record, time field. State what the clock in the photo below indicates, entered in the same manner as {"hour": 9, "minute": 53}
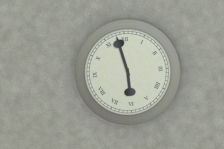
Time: {"hour": 5, "minute": 58}
